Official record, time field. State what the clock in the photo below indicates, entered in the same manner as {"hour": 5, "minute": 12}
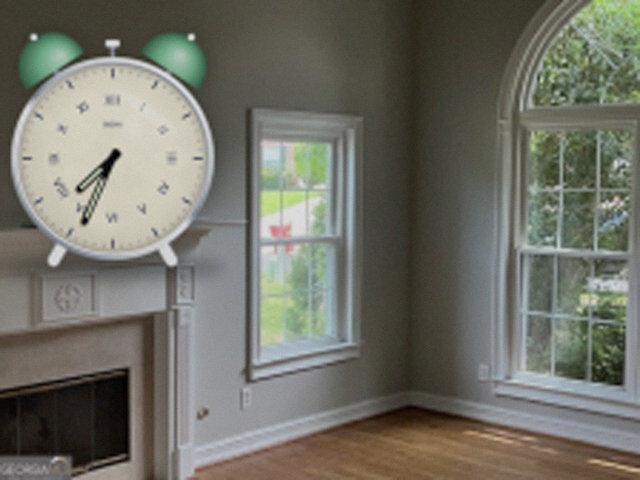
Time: {"hour": 7, "minute": 34}
